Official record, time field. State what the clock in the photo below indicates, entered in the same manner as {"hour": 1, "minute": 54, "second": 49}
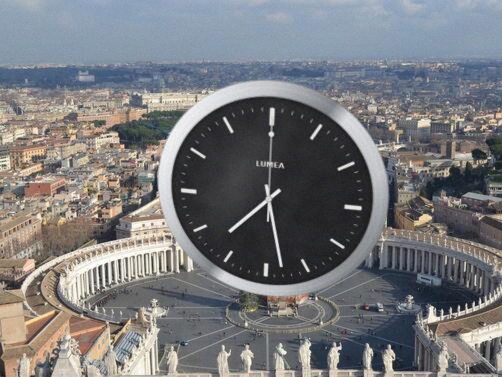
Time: {"hour": 7, "minute": 28, "second": 0}
